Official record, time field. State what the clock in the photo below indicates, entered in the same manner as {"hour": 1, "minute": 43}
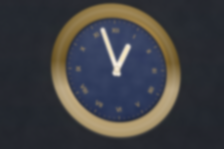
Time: {"hour": 12, "minute": 57}
